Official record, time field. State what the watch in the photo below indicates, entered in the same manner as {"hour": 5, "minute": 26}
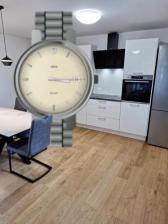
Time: {"hour": 3, "minute": 15}
